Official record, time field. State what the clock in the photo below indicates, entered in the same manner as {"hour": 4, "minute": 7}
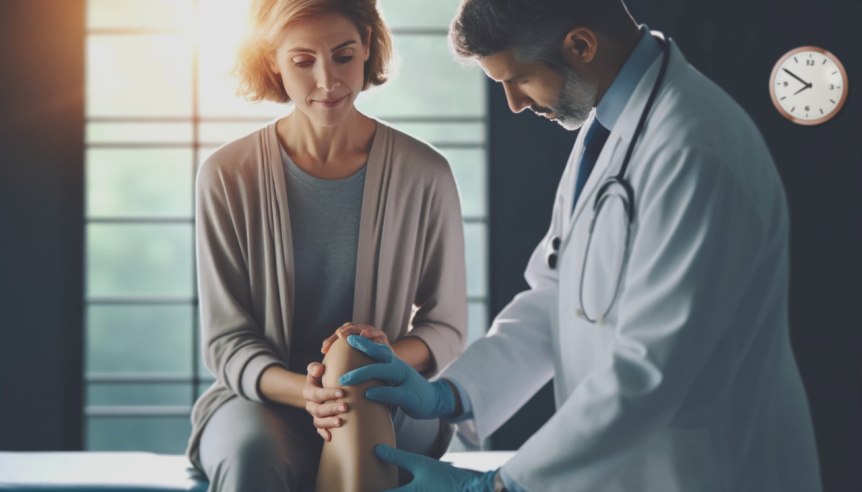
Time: {"hour": 7, "minute": 50}
